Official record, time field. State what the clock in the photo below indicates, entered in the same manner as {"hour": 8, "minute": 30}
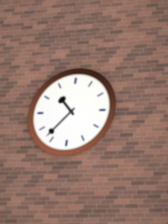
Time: {"hour": 10, "minute": 37}
